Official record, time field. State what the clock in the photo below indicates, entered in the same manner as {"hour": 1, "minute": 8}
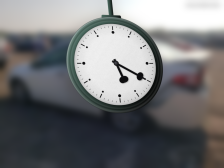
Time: {"hour": 5, "minute": 20}
